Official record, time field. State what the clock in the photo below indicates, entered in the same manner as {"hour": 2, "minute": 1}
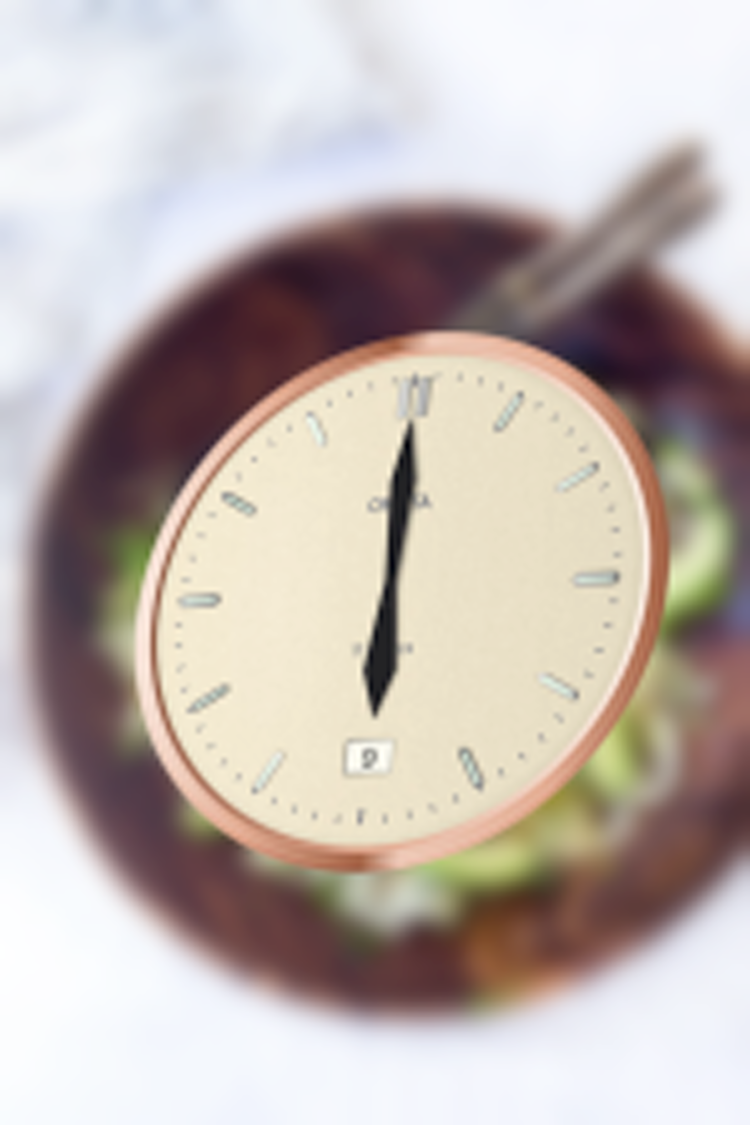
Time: {"hour": 6, "minute": 0}
